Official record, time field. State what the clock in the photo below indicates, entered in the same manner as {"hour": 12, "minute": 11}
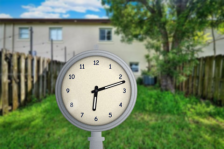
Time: {"hour": 6, "minute": 12}
